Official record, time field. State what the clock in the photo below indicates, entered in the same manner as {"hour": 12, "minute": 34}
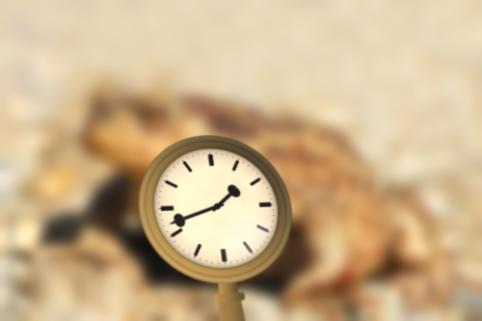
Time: {"hour": 1, "minute": 42}
